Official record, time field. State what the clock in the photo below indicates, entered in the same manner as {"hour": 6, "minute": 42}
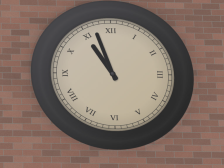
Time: {"hour": 10, "minute": 57}
